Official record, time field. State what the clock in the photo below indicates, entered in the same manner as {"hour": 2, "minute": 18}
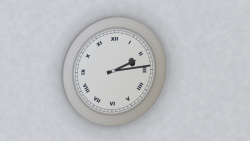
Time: {"hour": 2, "minute": 14}
